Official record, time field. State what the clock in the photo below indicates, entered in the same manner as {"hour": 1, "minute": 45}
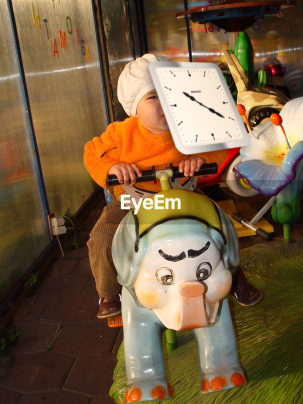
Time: {"hour": 10, "minute": 21}
